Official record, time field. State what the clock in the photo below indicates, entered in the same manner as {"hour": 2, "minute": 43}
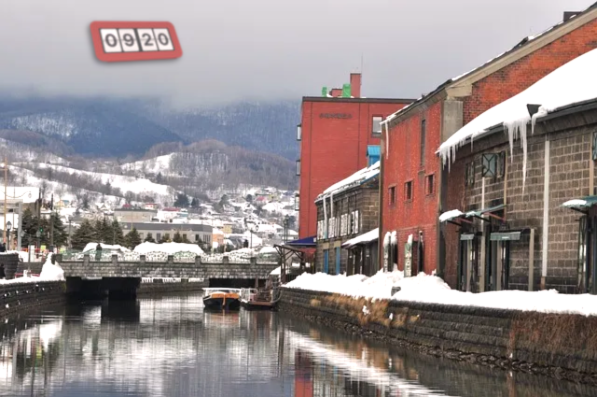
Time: {"hour": 9, "minute": 20}
